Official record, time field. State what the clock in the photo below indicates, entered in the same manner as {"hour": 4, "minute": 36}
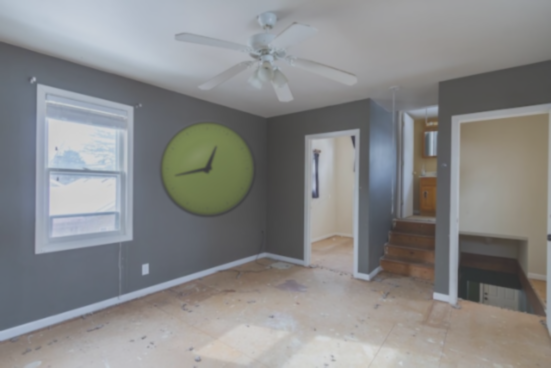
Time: {"hour": 12, "minute": 43}
